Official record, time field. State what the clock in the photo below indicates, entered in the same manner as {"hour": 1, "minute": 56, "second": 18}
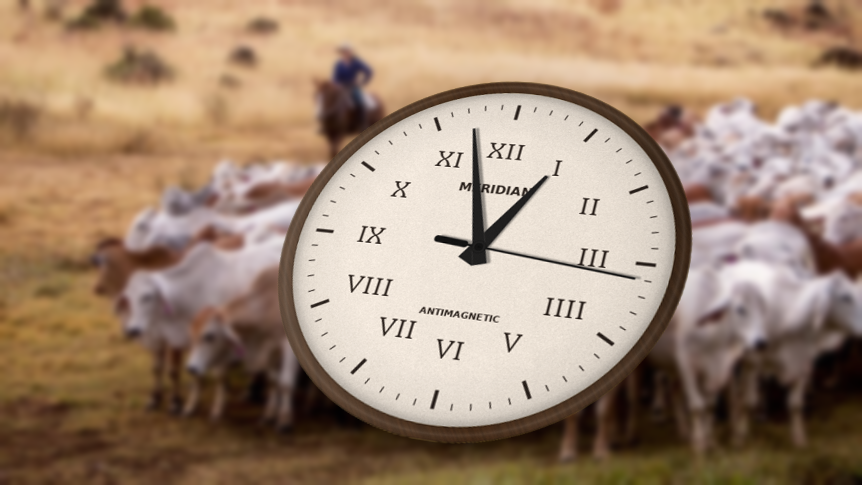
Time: {"hour": 12, "minute": 57, "second": 16}
